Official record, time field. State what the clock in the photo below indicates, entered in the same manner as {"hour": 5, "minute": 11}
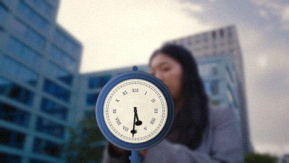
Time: {"hour": 5, "minute": 31}
